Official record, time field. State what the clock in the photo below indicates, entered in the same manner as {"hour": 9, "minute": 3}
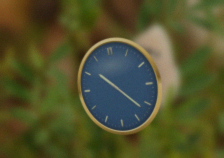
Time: {"hour": 10, "minute": 22}
